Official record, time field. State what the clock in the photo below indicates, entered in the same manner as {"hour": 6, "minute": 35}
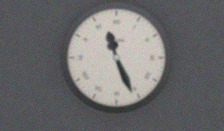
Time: {"hour": 11, "minute": 26}
